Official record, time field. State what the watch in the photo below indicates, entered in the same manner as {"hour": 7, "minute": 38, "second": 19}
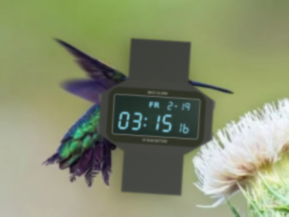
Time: {"hour": 3, "minute": 15, "second": 16}
